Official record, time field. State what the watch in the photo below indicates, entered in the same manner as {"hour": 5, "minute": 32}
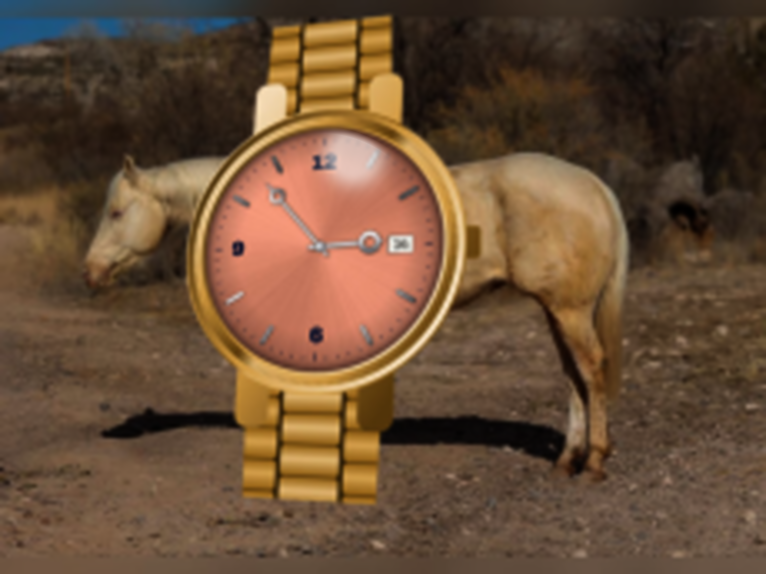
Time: {"hour": 2, "minute": 53}
